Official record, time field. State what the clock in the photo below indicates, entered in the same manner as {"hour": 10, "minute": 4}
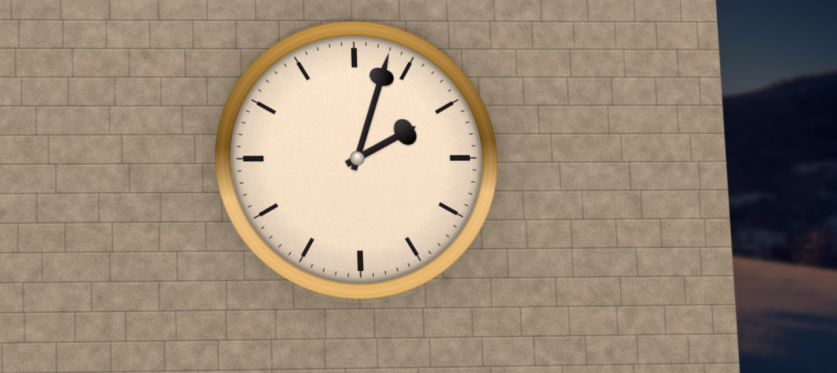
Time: {"hour": 2, "minute": 3}
